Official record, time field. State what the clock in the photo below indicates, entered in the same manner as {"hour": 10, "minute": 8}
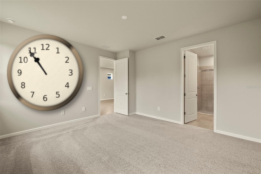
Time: {"hour": 10, "minute": 54}
